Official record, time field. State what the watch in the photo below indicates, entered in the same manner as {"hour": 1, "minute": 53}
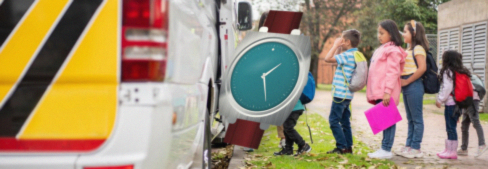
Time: {"hour": 1, "minute": 26}
